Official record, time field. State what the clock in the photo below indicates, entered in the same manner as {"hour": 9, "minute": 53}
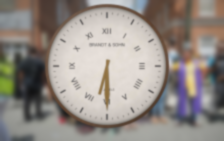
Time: {"hour": 6, "minute": 30}
